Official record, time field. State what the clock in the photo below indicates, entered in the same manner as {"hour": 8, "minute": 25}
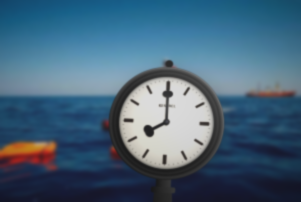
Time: {"hour": 8, "minute": 0}
